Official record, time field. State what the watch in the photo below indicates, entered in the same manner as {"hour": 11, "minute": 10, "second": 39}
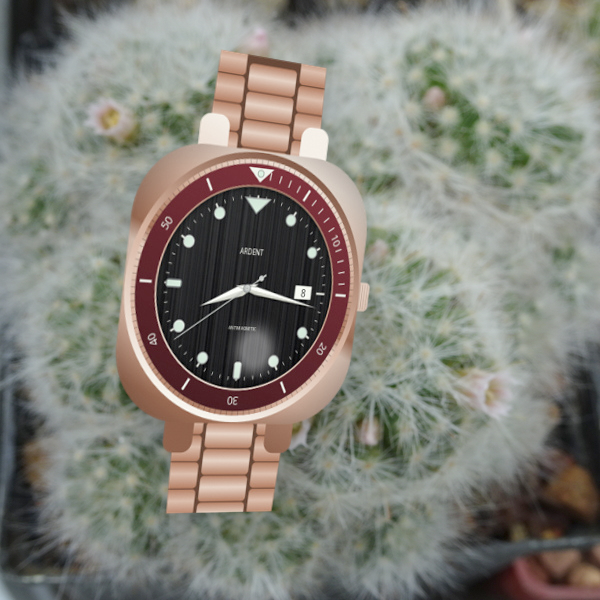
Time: {"hour": 8, "minute": 16, "second": 39}
